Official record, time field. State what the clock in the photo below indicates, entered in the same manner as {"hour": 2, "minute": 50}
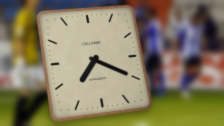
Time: {"hour": 7, "minute": 20}
